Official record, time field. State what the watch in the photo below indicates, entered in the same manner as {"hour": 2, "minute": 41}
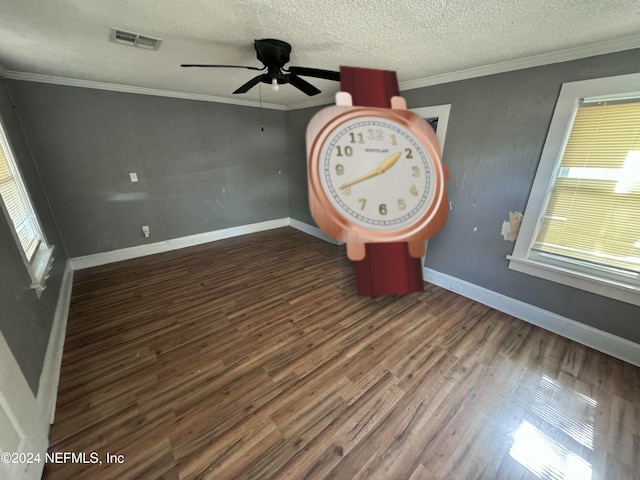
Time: {"hour": 1, "minute": 41}
